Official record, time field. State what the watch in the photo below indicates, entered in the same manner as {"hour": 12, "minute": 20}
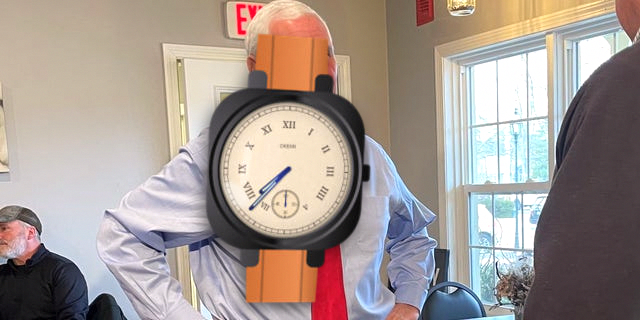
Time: {"hour": 7, "minute": 37}
